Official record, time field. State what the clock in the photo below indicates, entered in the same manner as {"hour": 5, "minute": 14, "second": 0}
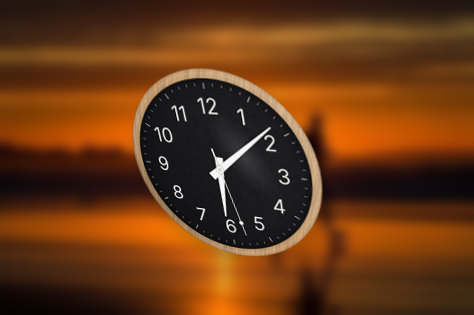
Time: {"hour": 6, "minute": 8, "second": 28}
